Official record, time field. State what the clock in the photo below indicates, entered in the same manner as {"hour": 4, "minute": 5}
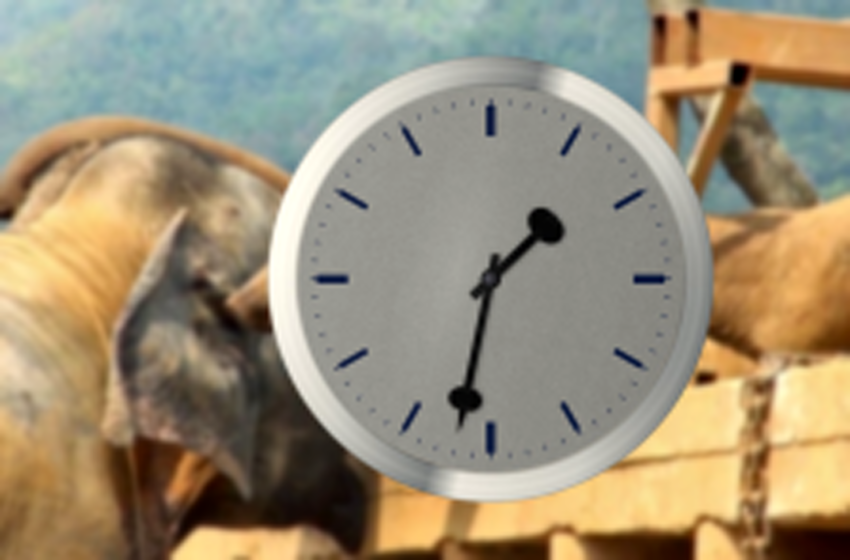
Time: {"hour": 1, "minute": 32}
